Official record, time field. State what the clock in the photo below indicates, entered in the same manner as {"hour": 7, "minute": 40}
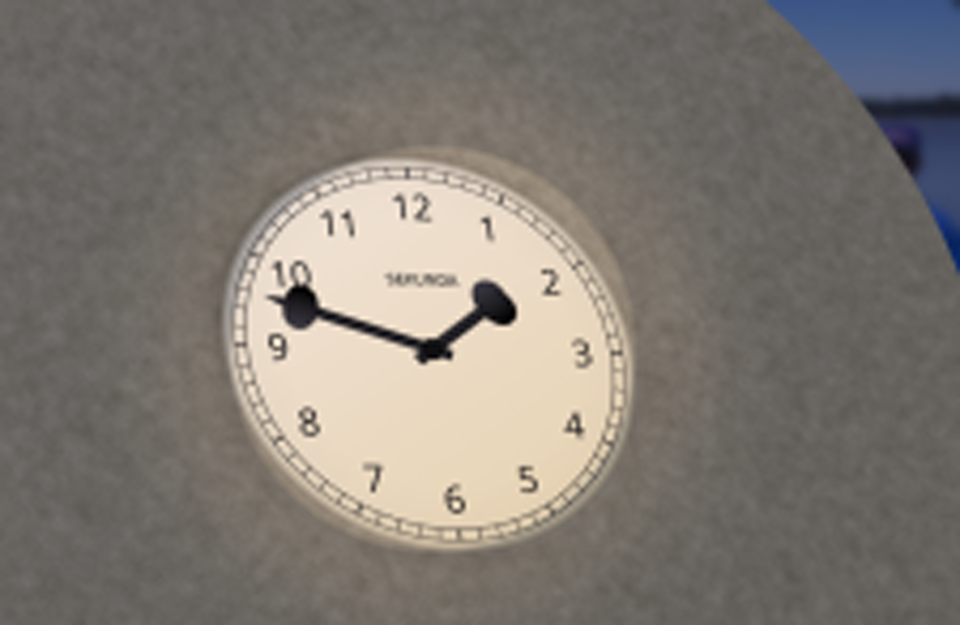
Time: {"hour": 1, "minute": 48}
